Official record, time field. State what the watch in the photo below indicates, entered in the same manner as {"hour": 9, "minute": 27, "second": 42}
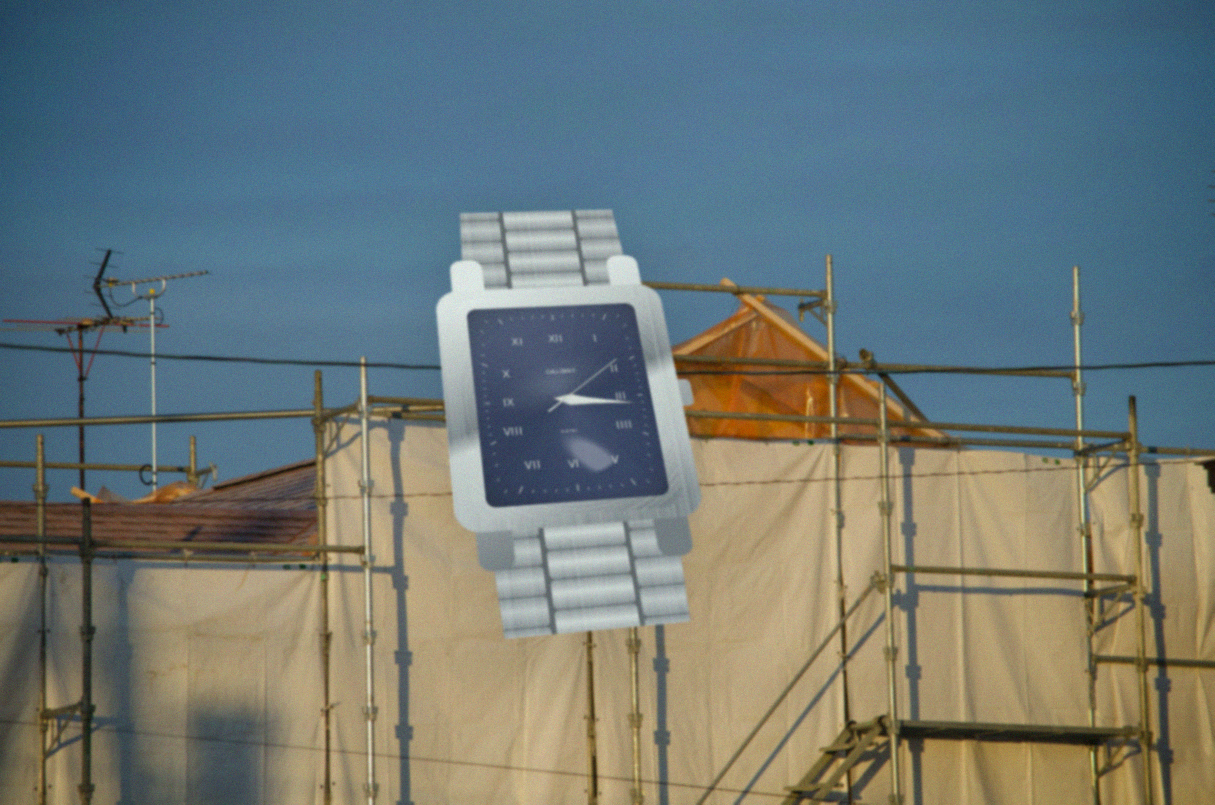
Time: {"hour": 3, "minute": 16, "second": 9}
